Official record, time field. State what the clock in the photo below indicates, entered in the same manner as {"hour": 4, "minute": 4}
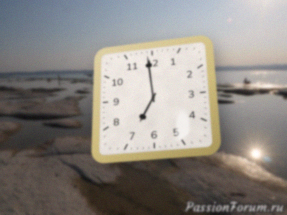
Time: {"hour": 6, "minute": 59}
